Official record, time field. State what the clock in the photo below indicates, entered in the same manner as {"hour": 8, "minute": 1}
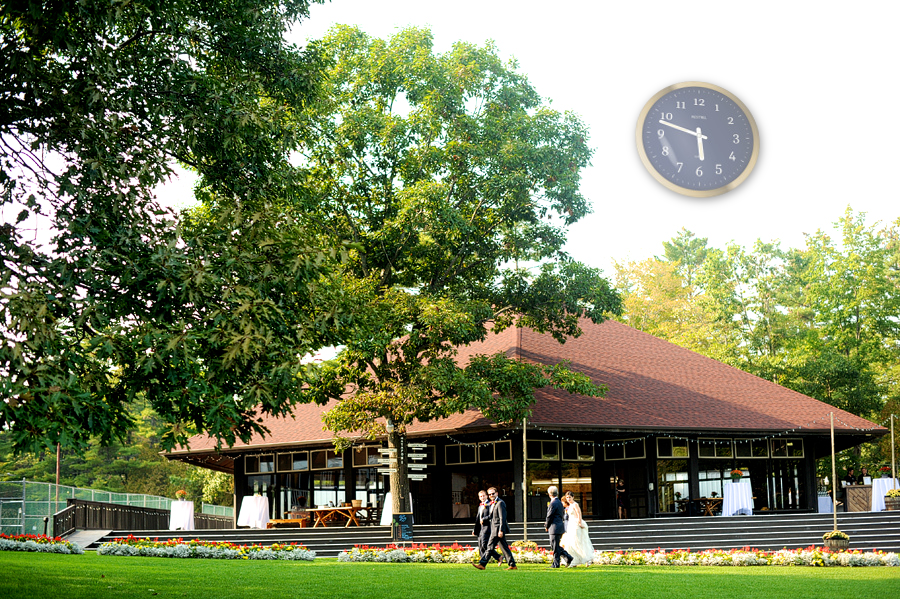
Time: {"hour": 5, "minute": 48}
